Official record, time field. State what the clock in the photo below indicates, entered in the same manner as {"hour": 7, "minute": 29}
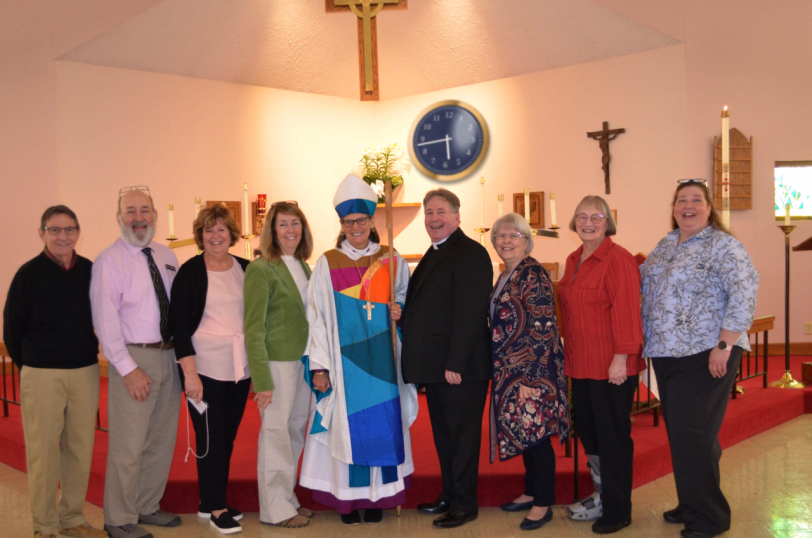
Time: {"hour": 5, "minute": 43}
